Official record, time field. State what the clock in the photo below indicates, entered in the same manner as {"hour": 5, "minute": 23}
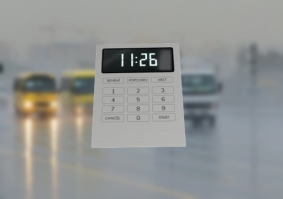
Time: {"hour": 11, "minute": 26}
